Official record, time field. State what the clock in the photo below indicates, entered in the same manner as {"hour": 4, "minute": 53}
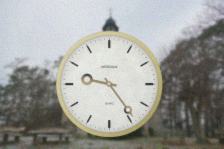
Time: {"hour": 9, "minute": 24}
